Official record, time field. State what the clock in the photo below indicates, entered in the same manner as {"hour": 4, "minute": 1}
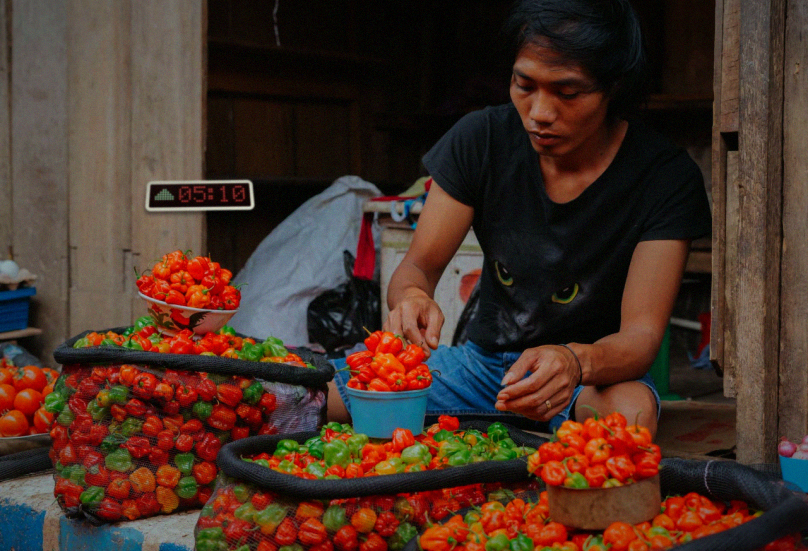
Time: {"hour": 5, "minute": 10}
